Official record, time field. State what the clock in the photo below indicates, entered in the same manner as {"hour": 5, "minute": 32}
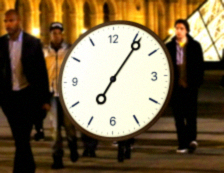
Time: {"hour": 7, "minute": 6}
